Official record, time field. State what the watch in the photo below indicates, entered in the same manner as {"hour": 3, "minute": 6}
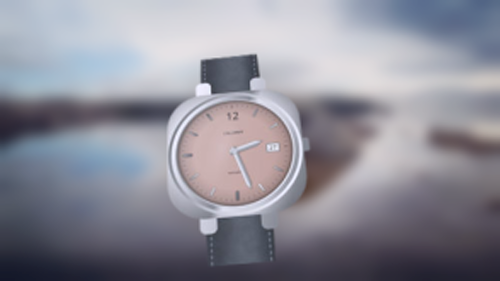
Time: {"hour": 2, "minute": 27}
